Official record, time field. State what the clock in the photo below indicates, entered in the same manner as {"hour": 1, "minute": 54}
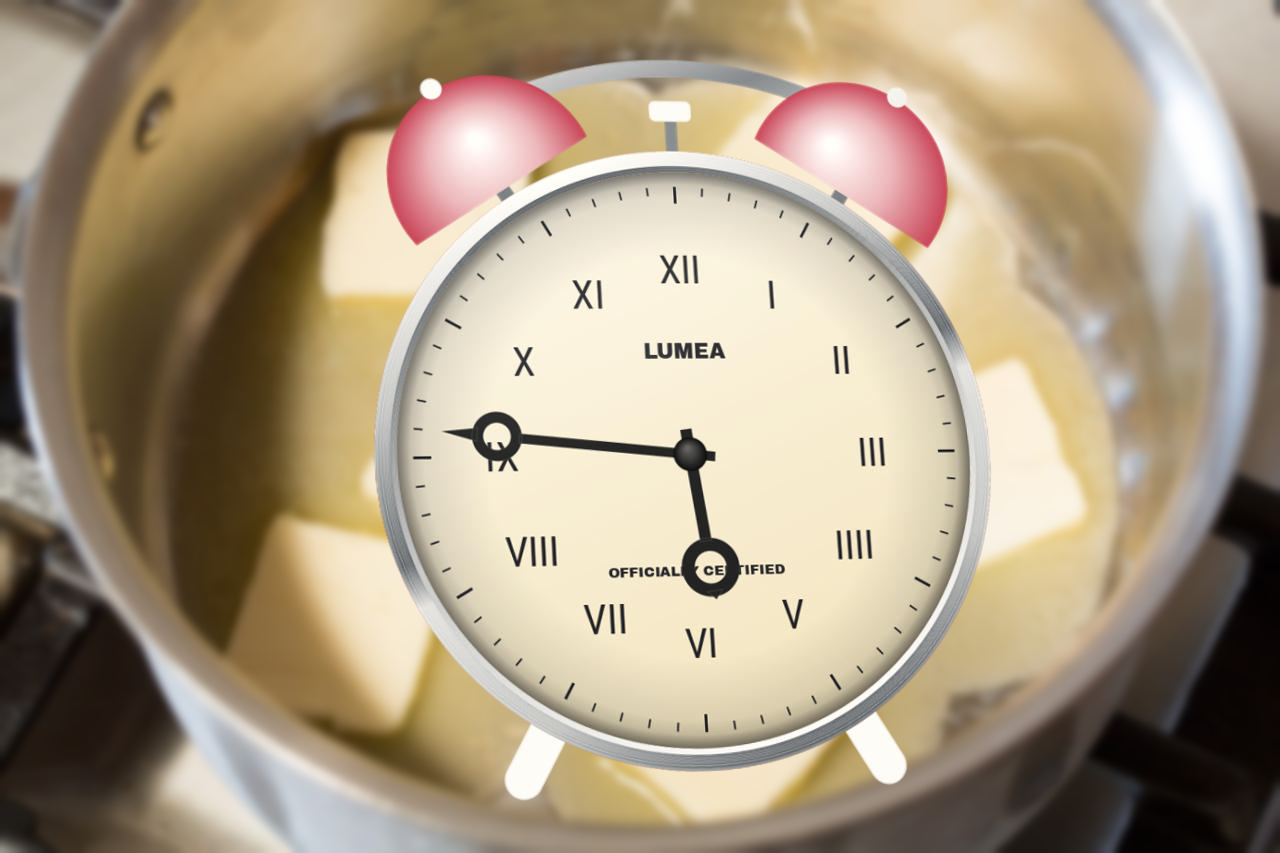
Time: {"hour": 5, "minute": 46}
